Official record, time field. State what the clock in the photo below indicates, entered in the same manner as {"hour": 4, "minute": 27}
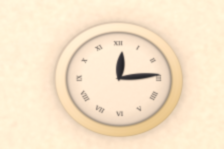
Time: {"hour": 12, "minute": 14}
